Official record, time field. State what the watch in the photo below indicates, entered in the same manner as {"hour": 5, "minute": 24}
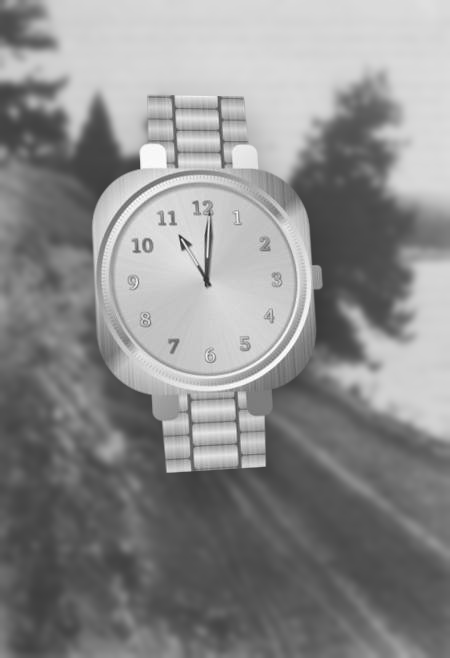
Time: {"hour": 11, "minute": 1}
